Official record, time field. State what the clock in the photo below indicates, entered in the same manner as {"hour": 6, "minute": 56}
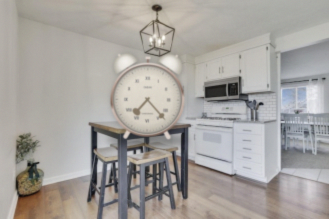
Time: {"hour": 7, "minute": 23}
